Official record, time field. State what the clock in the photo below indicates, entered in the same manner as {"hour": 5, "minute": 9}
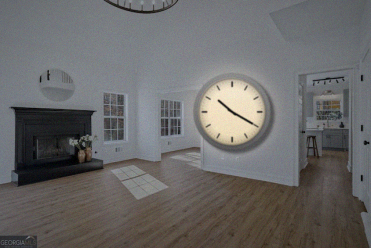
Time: {"hour": 10, "minute": 20}
